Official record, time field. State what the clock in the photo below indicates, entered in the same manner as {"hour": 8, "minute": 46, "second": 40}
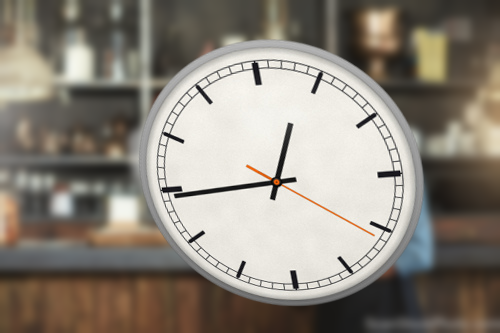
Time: {"hour": 12, "minute": 44, "second": 21}
